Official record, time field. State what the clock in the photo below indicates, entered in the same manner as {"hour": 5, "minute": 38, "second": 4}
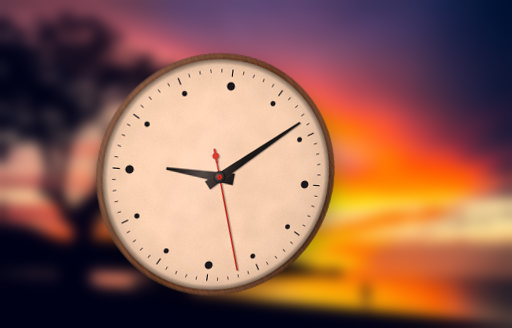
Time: {"hour": 9, "minute": 8, "second": 27}
